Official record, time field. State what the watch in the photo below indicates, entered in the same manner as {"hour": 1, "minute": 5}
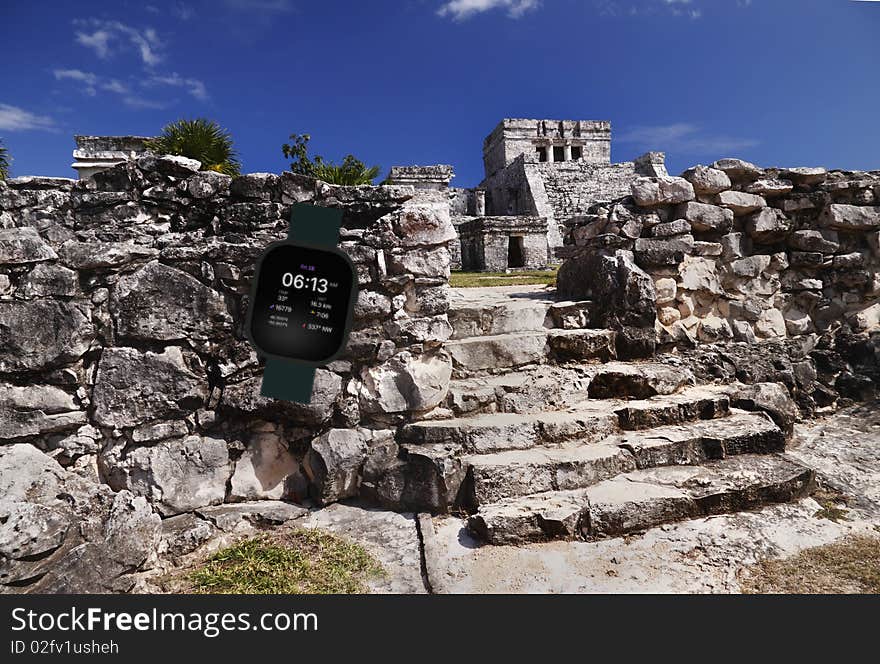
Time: {"hour": 6, "minute": 13}
